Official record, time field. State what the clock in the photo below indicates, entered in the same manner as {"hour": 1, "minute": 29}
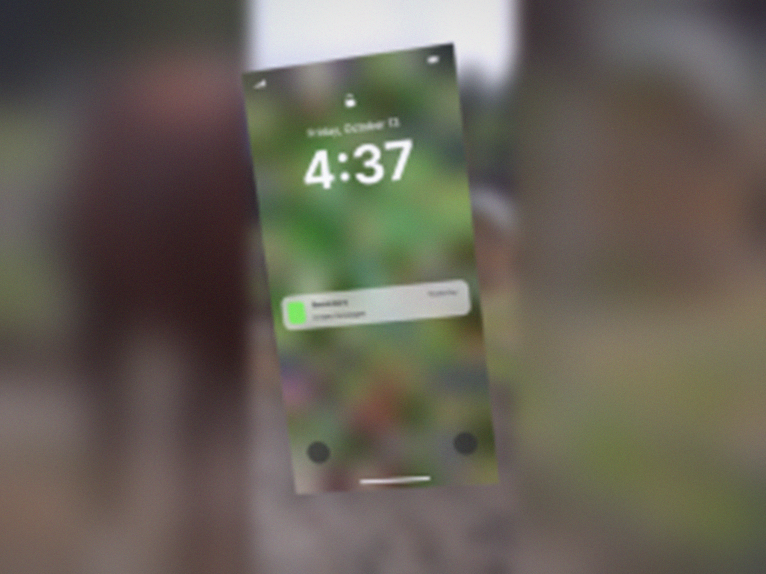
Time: {"hour": 4, "minute": 37}
